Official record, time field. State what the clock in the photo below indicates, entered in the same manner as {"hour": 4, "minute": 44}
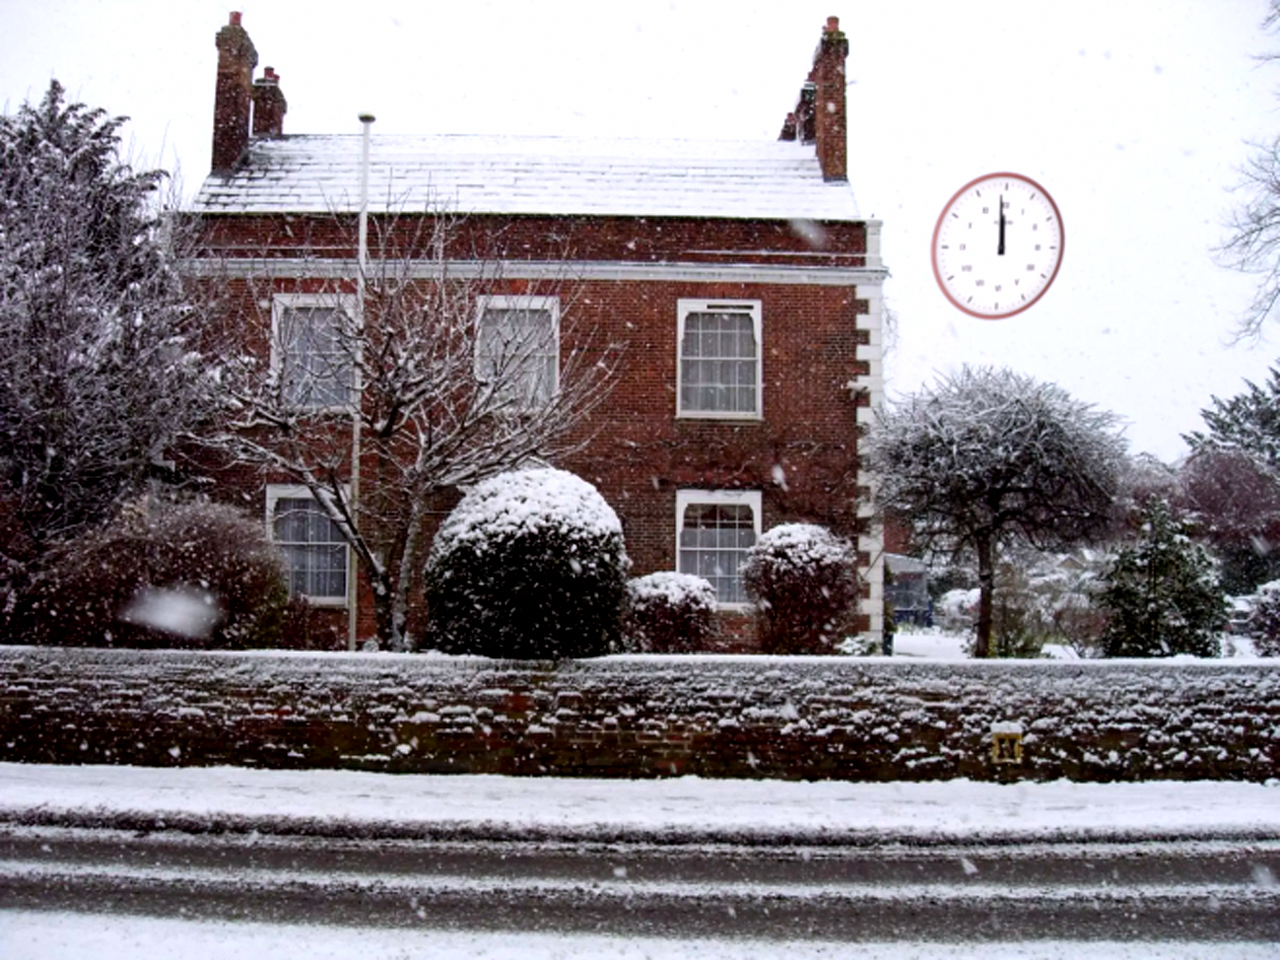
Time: {"hour": 11, "minute": 59}
